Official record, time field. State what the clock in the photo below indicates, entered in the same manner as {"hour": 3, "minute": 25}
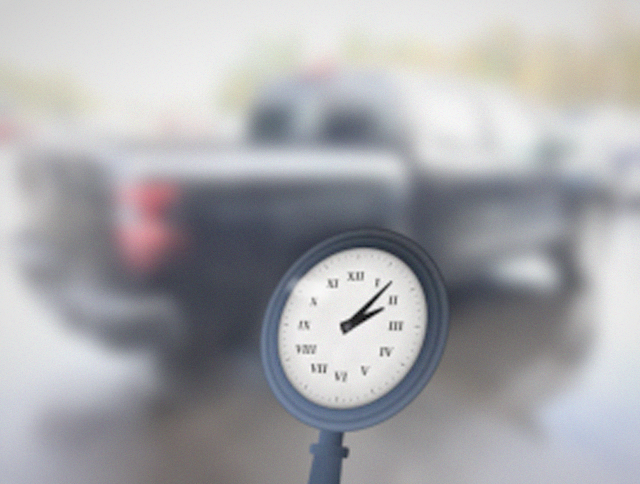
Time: {"hour": 2, "minute": 7}
